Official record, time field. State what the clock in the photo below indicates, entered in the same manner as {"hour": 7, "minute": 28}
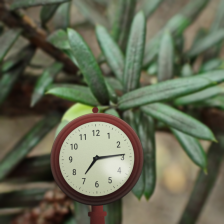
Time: {"hour": 7, "minute": 14}
